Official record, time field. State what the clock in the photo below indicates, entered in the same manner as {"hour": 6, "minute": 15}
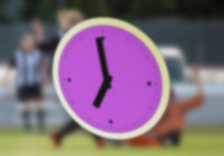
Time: {"hour": 6, "minute": 59}
